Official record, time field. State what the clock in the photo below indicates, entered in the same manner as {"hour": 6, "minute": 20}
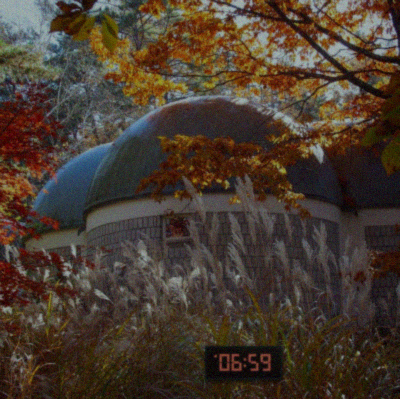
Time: {"hour": 6, "minute": 59}
